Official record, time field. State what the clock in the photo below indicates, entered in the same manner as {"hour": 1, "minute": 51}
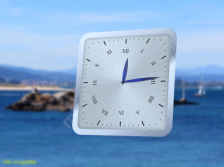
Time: {"hour": 12, "minute": 14}
